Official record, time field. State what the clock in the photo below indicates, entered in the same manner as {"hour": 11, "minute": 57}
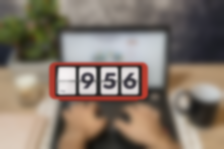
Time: {"hour": 9, "minute": 56}
